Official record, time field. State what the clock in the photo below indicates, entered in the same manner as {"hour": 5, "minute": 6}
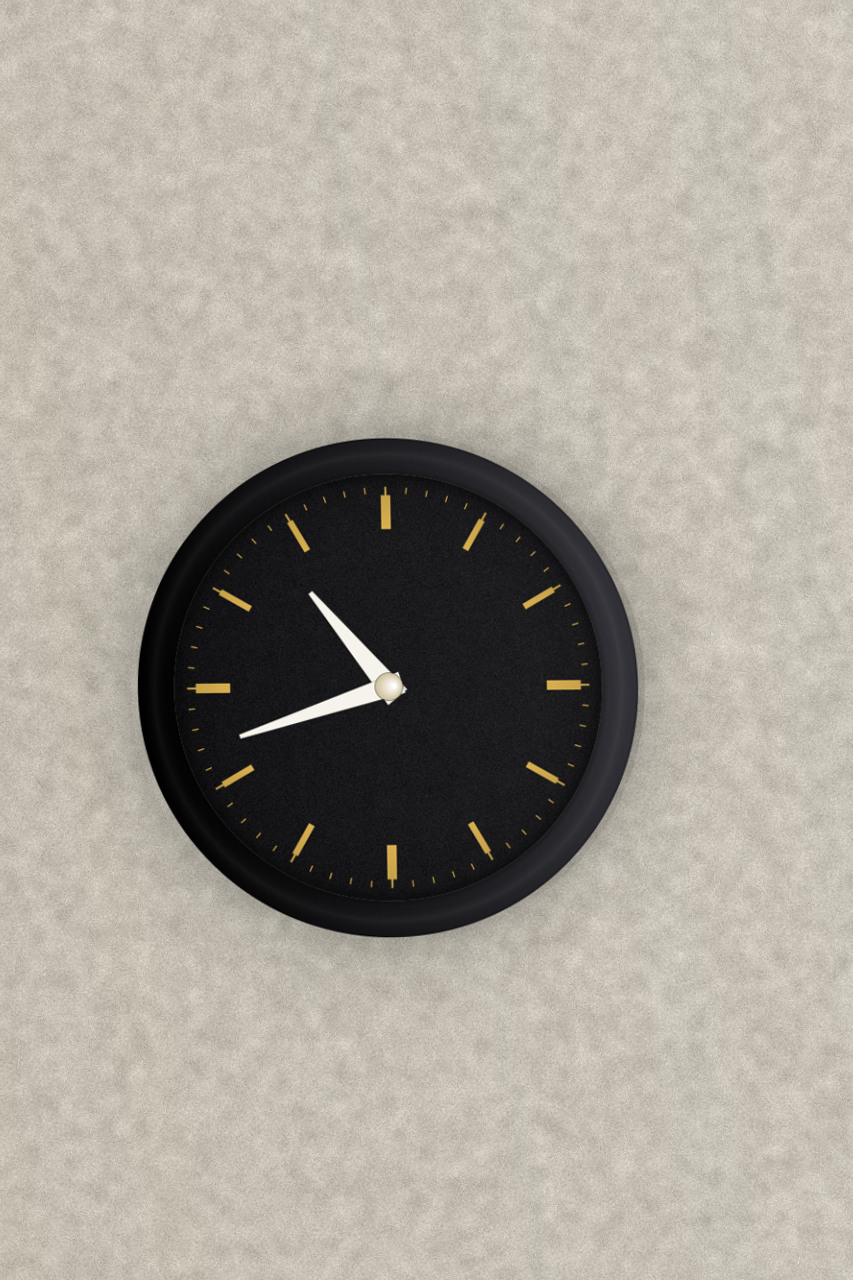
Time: {"hour": 10, "minute": 42}
